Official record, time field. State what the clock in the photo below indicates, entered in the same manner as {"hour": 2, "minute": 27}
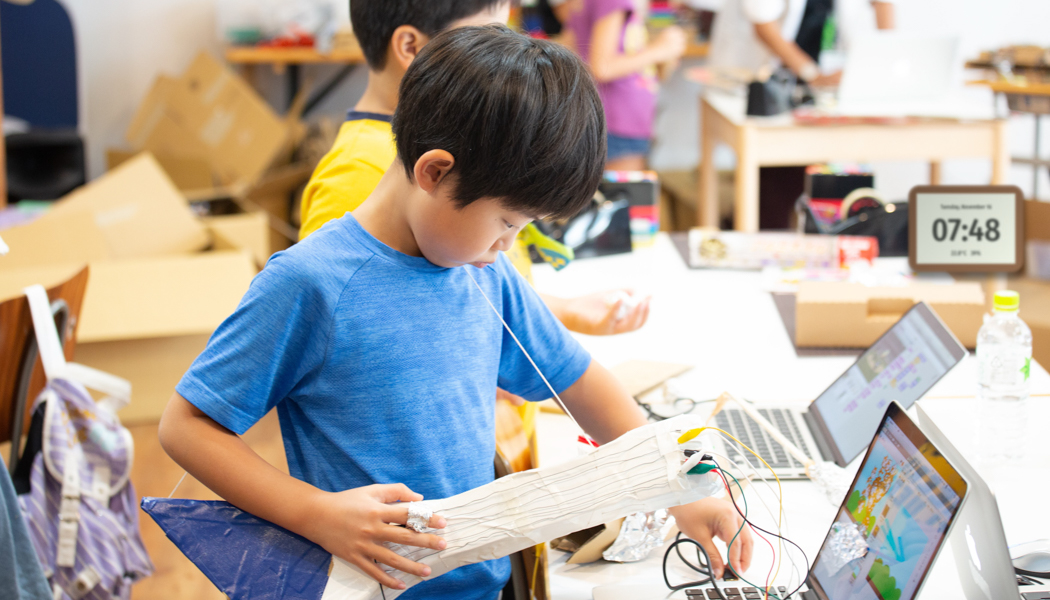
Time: {"hour": 7, "minute": 48}
